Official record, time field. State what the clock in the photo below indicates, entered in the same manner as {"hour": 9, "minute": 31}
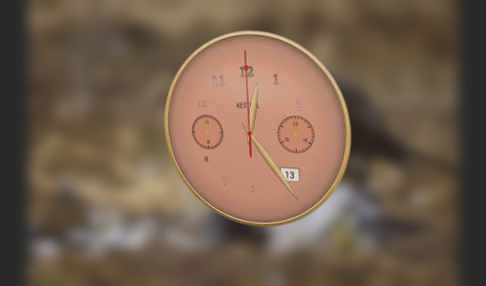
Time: {"hour": 12, "minute": 24}
